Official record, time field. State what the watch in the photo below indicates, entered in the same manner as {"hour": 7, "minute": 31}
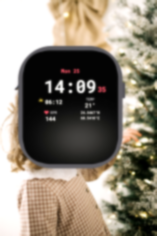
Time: {"hour": 14, "minute": 9}
